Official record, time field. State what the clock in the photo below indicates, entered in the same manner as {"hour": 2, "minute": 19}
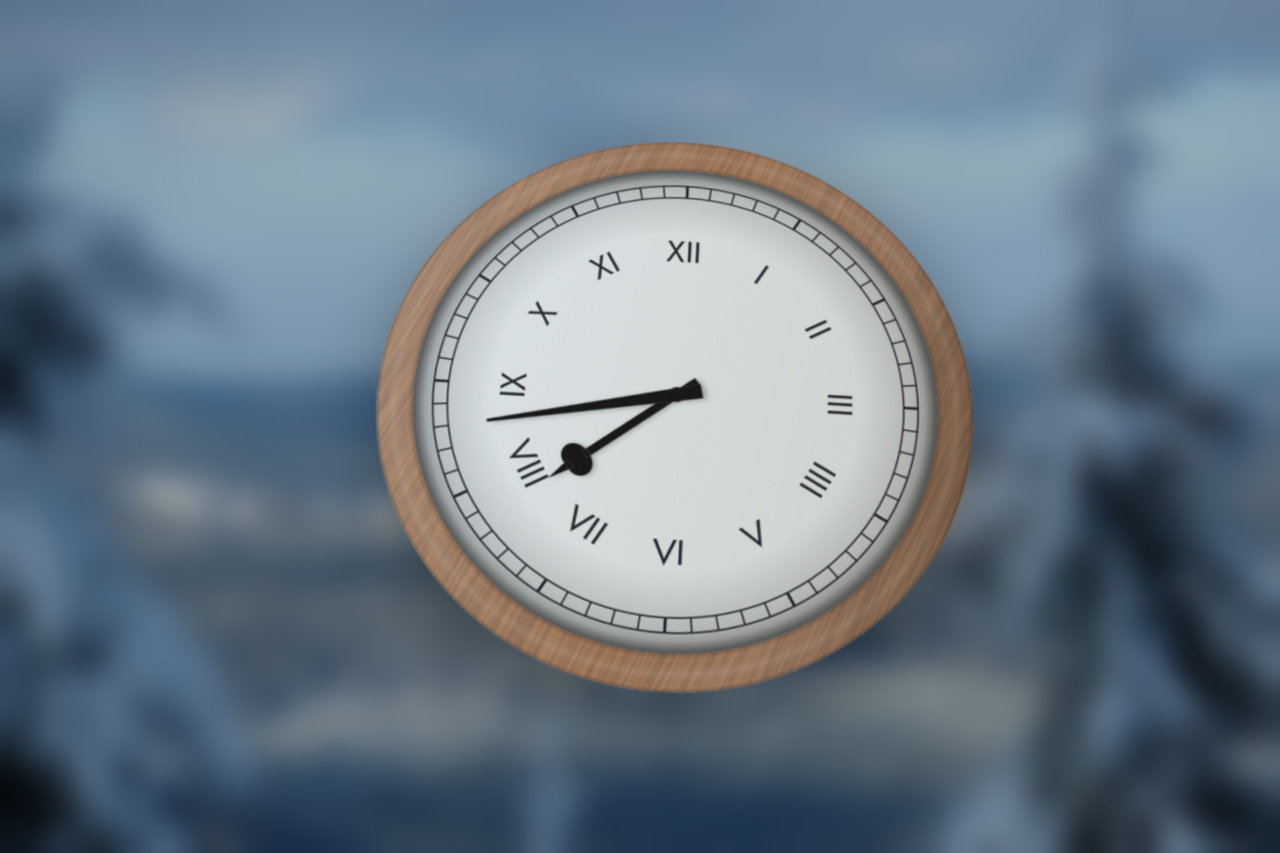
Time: {"hour": 7, "minute": 43}
